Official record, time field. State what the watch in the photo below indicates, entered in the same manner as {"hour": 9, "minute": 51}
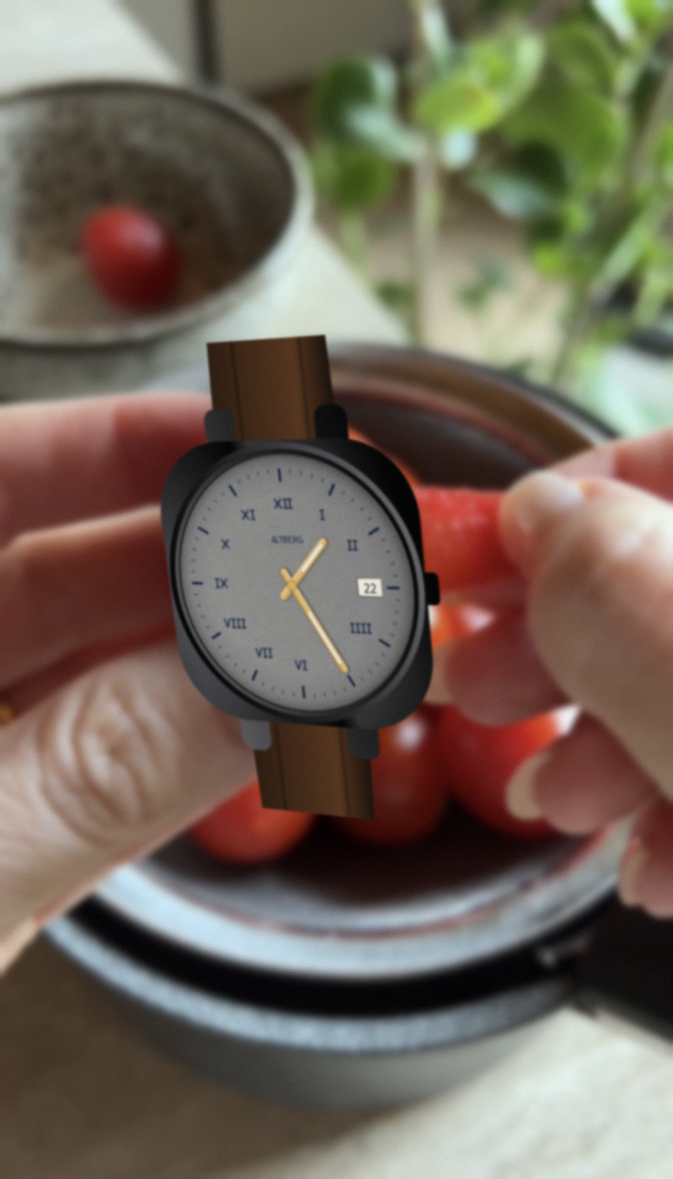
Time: {"hour": 1, "minute": 25}
